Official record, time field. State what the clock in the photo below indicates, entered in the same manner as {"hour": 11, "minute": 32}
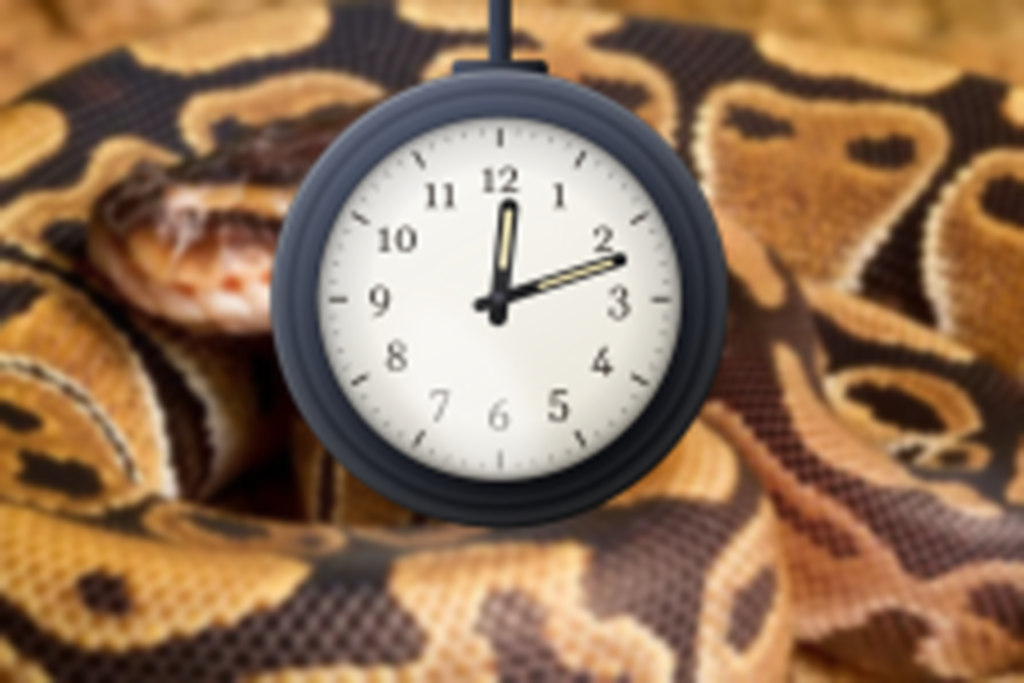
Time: {"hour": 12, "minute": 12}
